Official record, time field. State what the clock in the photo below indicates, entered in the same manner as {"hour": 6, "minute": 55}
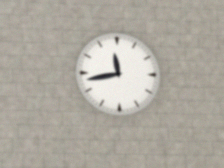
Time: {"hour": 11, "minute": 43}
